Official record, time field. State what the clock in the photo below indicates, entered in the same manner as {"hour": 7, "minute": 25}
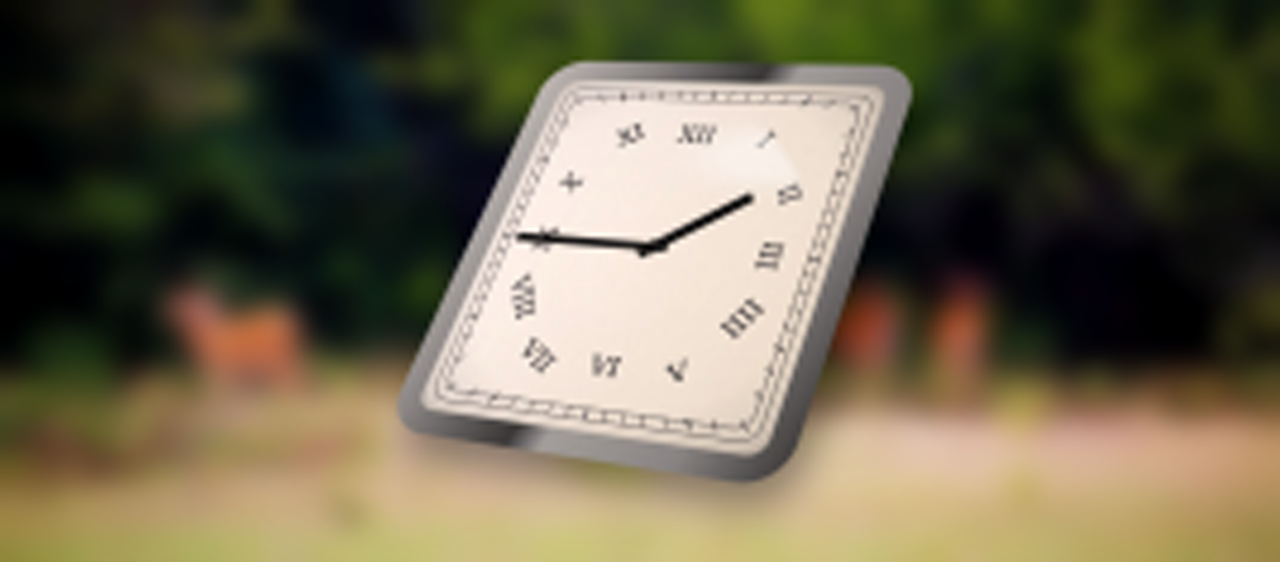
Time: {"hour": 1, "minute": 45}
